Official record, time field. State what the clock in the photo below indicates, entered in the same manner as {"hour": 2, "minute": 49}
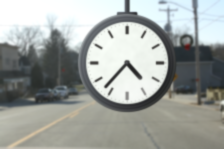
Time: {"hour": 4, "minute": 37}
